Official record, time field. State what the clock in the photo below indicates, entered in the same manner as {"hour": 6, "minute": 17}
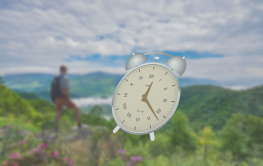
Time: {"hour": 12, "minute": 22}
